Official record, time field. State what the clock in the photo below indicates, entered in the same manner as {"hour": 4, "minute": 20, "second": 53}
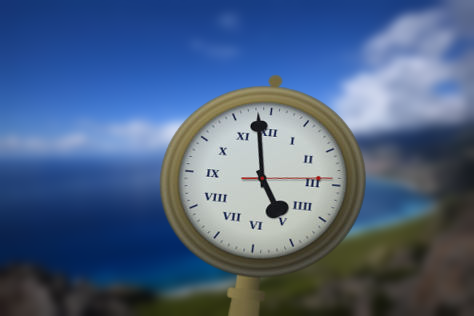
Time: {"hour": 4, "minute": 58, "second": 14}
